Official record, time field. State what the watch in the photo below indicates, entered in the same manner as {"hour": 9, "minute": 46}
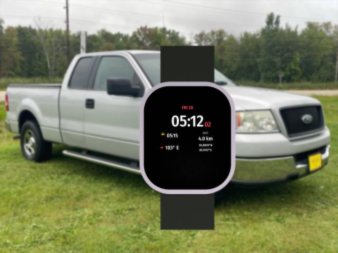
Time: {"hour": 5, "minute": 12}
